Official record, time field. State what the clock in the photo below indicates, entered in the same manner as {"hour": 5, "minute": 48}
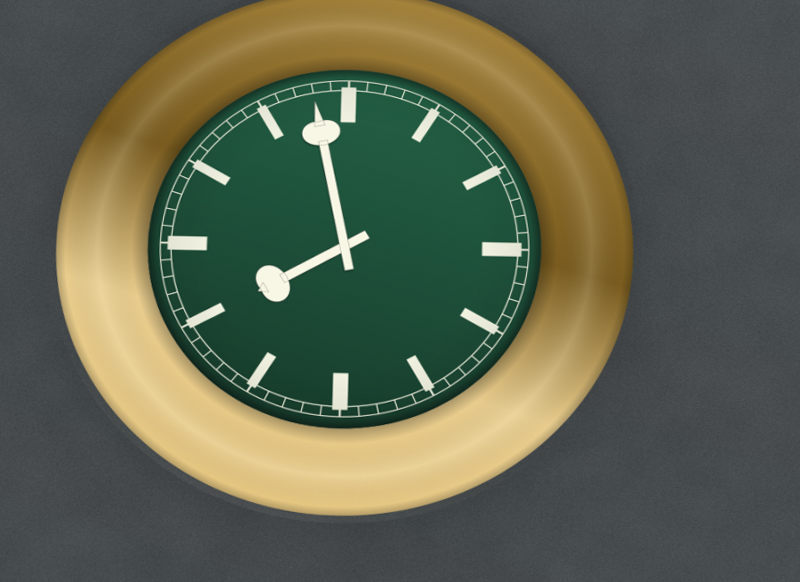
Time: {"hour": 7, "minute": 58}
